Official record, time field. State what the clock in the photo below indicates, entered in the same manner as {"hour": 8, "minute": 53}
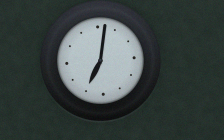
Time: {"hour": 7, "minute": 2}
